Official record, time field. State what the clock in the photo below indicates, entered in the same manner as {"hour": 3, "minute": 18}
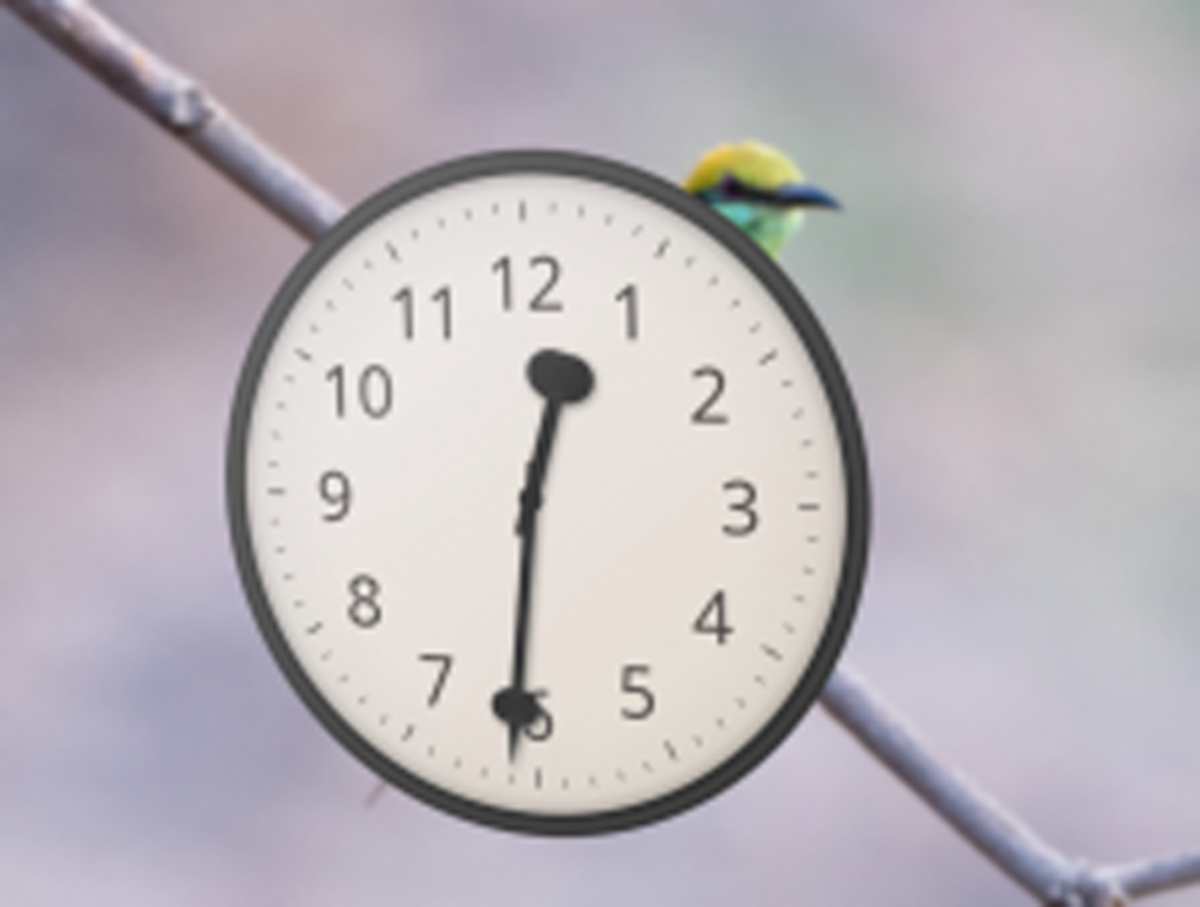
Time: {"hour": 12, "minute": 31}
